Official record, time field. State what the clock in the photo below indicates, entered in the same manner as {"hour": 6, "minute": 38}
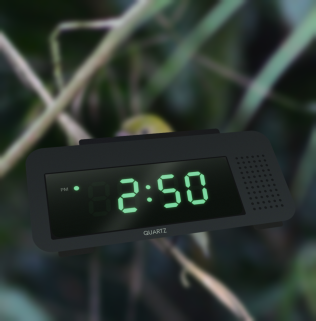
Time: {"hour": 2, "minute": 50}
